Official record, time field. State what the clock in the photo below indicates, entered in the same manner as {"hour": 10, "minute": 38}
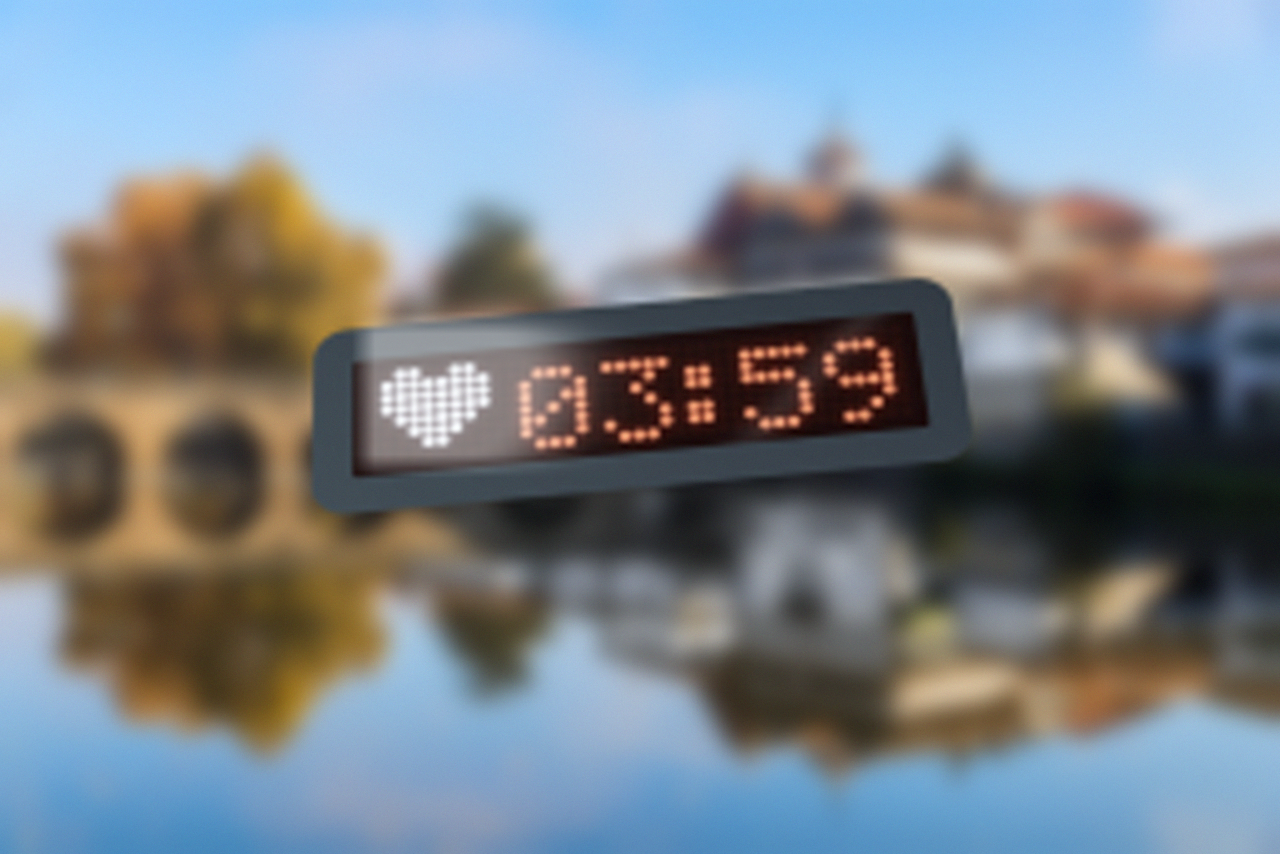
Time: {"hour": 3, "minute": 59}
